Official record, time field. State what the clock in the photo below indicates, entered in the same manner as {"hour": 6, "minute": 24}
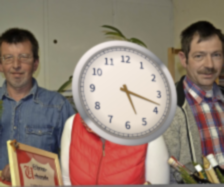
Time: {"hour": 5, "minute": 18}
